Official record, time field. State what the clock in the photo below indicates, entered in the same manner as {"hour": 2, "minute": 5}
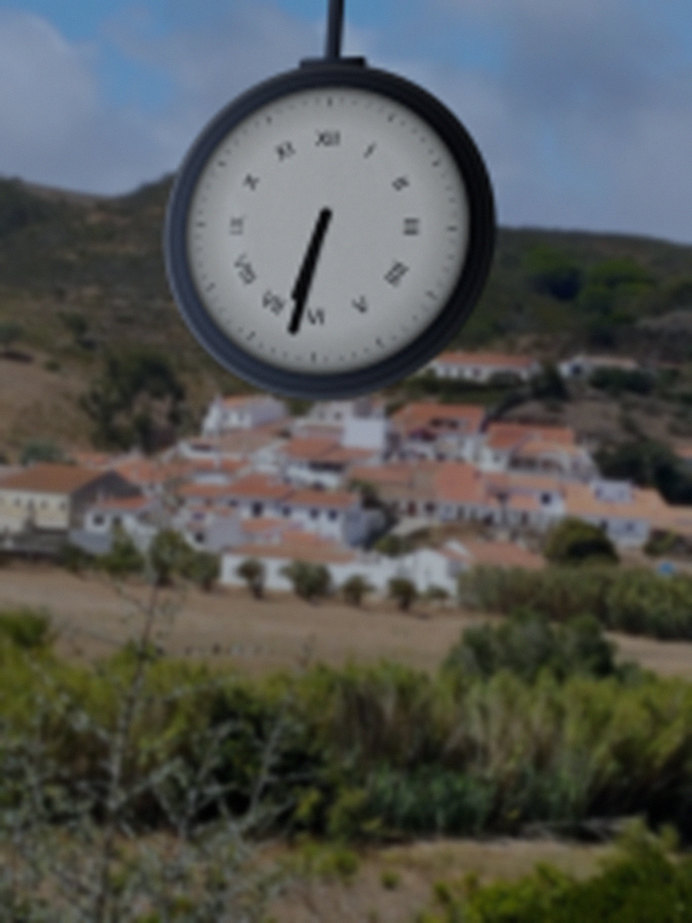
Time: {"hour": 6, "minute": 32}
